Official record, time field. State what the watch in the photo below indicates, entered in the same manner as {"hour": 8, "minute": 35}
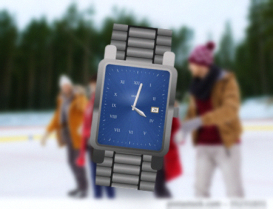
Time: {"hour": 4, "minute": 2}
